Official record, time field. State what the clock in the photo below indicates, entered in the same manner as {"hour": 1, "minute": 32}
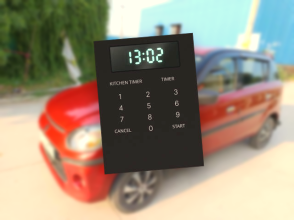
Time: {"hour": 13, "minute": 2}
